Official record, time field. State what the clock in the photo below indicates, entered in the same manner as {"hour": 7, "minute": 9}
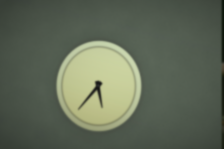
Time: {"hour": 5, "minute": 37}
